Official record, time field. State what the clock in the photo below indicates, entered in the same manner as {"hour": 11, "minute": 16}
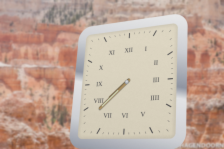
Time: {"hour": 7, "minute": 38}
